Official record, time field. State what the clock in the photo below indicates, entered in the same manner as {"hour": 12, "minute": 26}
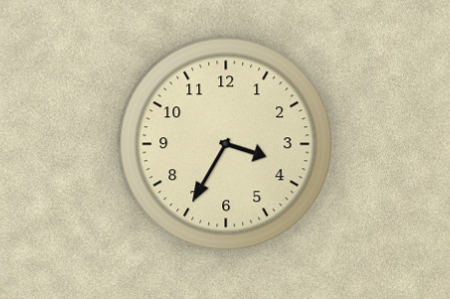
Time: {"hour": 3, "minute": 35}
